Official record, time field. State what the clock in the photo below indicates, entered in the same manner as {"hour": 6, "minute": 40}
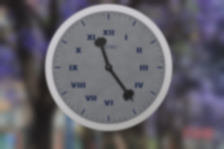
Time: {"hour": 11, "minute": 24}
